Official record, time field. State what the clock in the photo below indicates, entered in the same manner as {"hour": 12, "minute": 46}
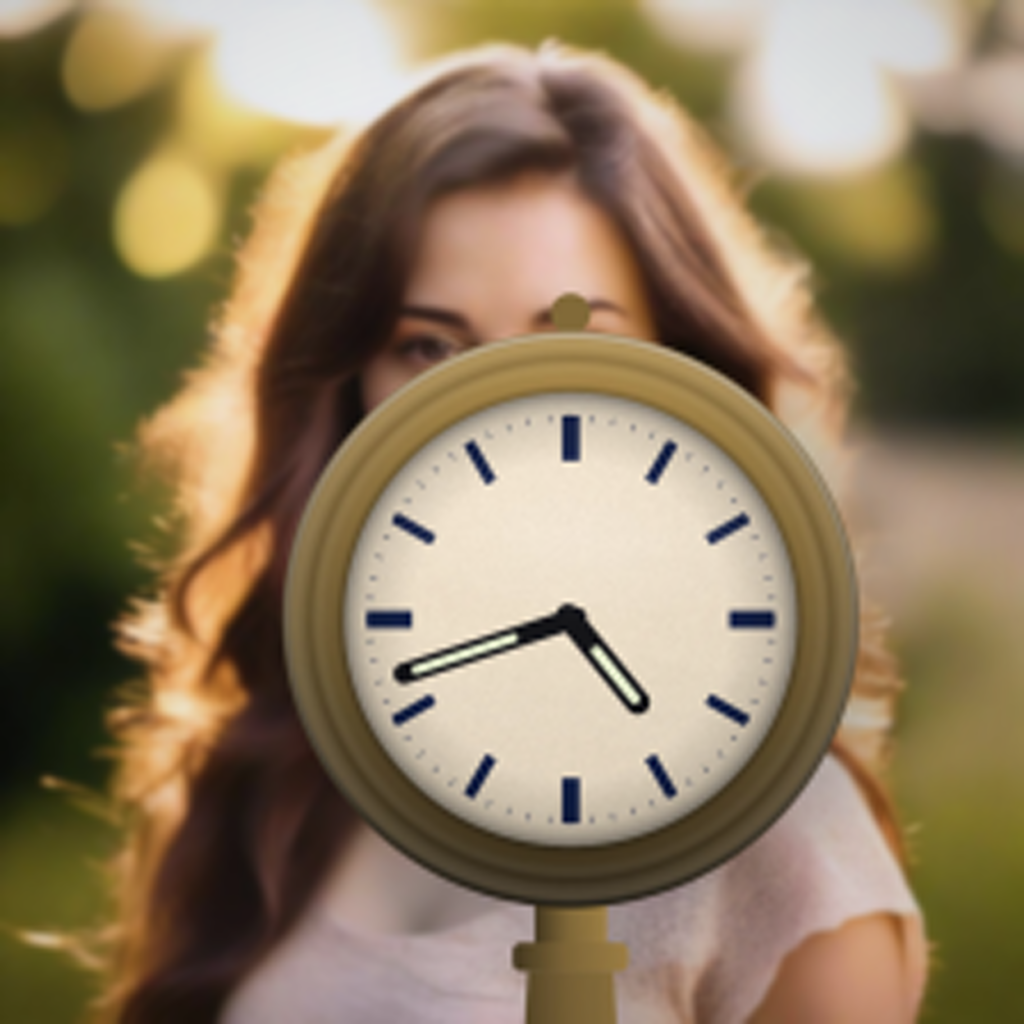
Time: {"hour": 4, "minute": 42}
